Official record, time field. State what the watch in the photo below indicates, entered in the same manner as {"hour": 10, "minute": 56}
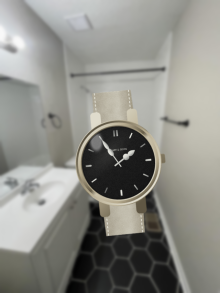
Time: {"hour": 1, "minute": 55}
